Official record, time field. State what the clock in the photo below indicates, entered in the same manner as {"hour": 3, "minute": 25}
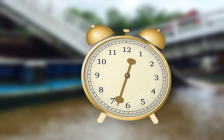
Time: {"hour": 12, "minute": 33}
